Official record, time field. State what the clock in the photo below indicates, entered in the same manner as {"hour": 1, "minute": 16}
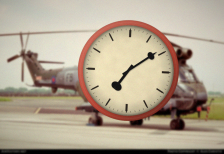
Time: {"hour": 7, "minute": 9}
